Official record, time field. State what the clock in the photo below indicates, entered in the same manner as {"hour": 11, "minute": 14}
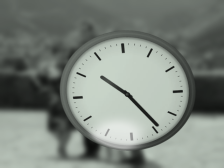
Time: {"hour": 10, "minute": 24}
